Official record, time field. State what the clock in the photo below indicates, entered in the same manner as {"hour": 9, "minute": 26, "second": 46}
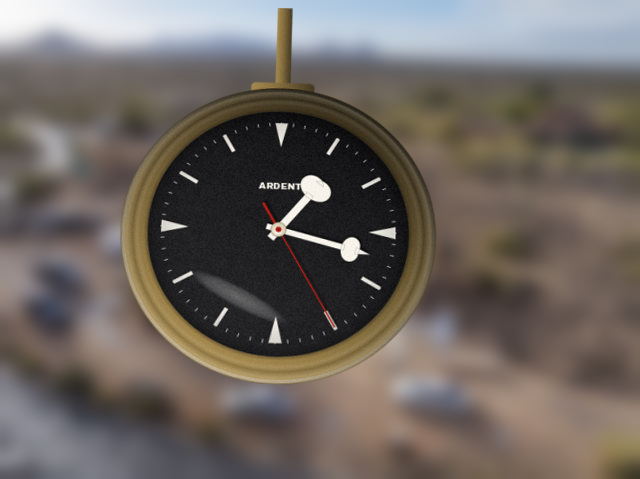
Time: {"hour": 1, "minute": 17, "second": 25}
